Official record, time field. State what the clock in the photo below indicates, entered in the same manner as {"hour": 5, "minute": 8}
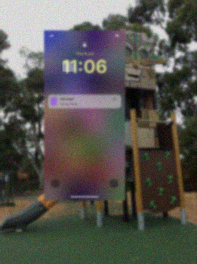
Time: {"hour": 11, "minute": 6}
